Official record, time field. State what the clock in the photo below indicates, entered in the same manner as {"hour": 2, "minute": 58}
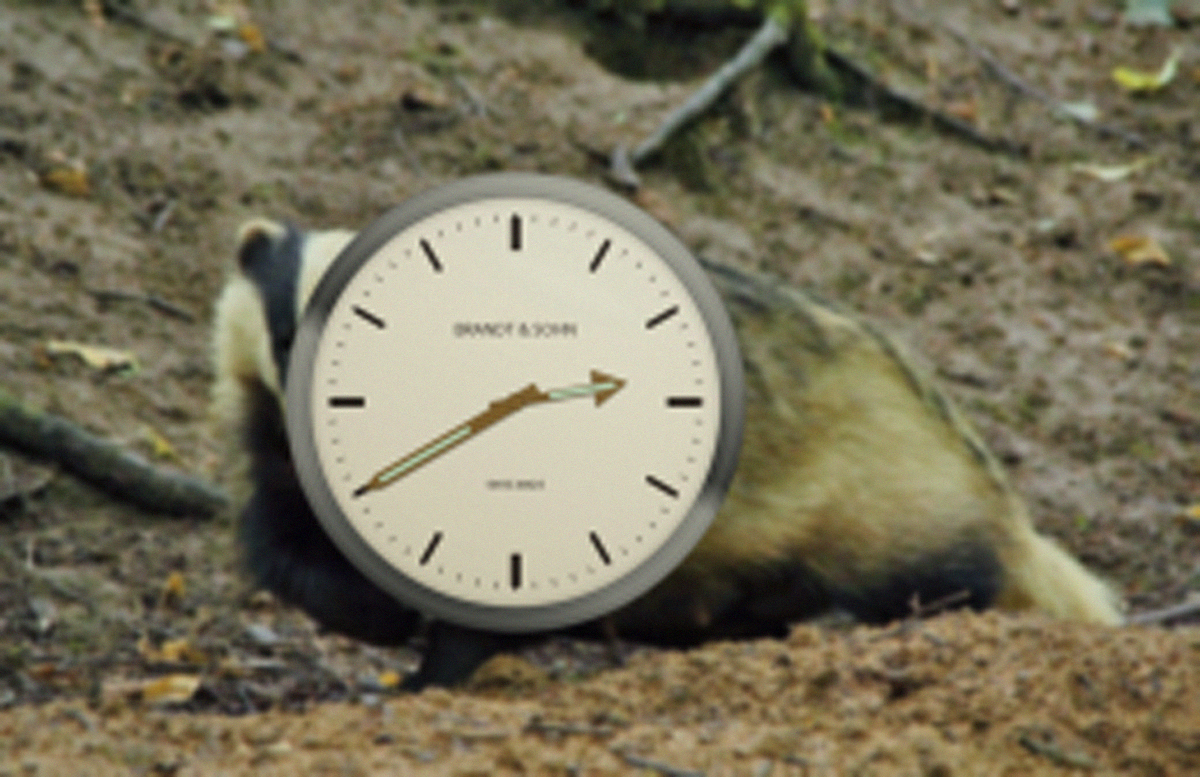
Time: {"hour": 2, "minute": 40}
